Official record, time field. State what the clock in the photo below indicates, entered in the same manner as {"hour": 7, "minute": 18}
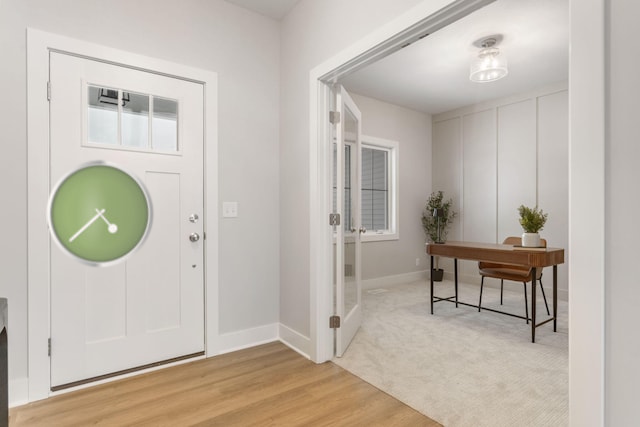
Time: {"hour": 4, "minute": 38}
